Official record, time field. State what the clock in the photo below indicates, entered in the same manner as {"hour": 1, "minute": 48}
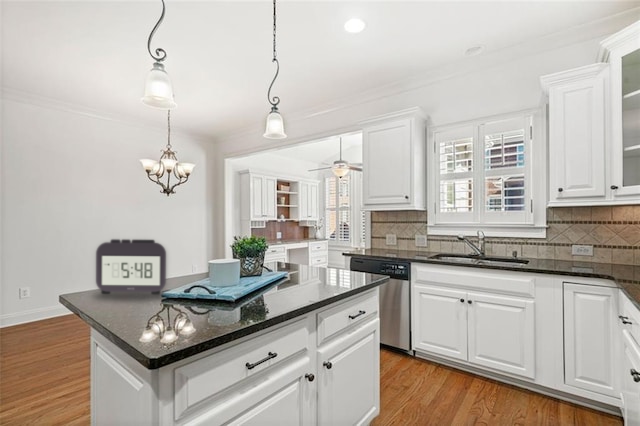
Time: {"hour": 5, "minute": 48}
